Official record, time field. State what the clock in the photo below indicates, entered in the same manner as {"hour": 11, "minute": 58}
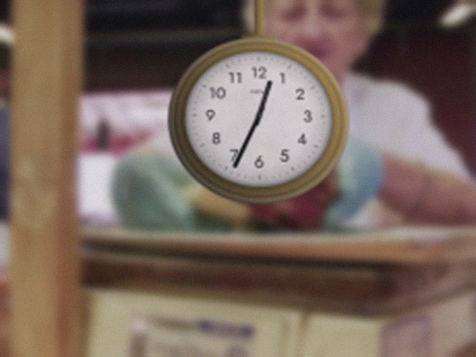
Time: {"hour": 12, "minute": 34}
